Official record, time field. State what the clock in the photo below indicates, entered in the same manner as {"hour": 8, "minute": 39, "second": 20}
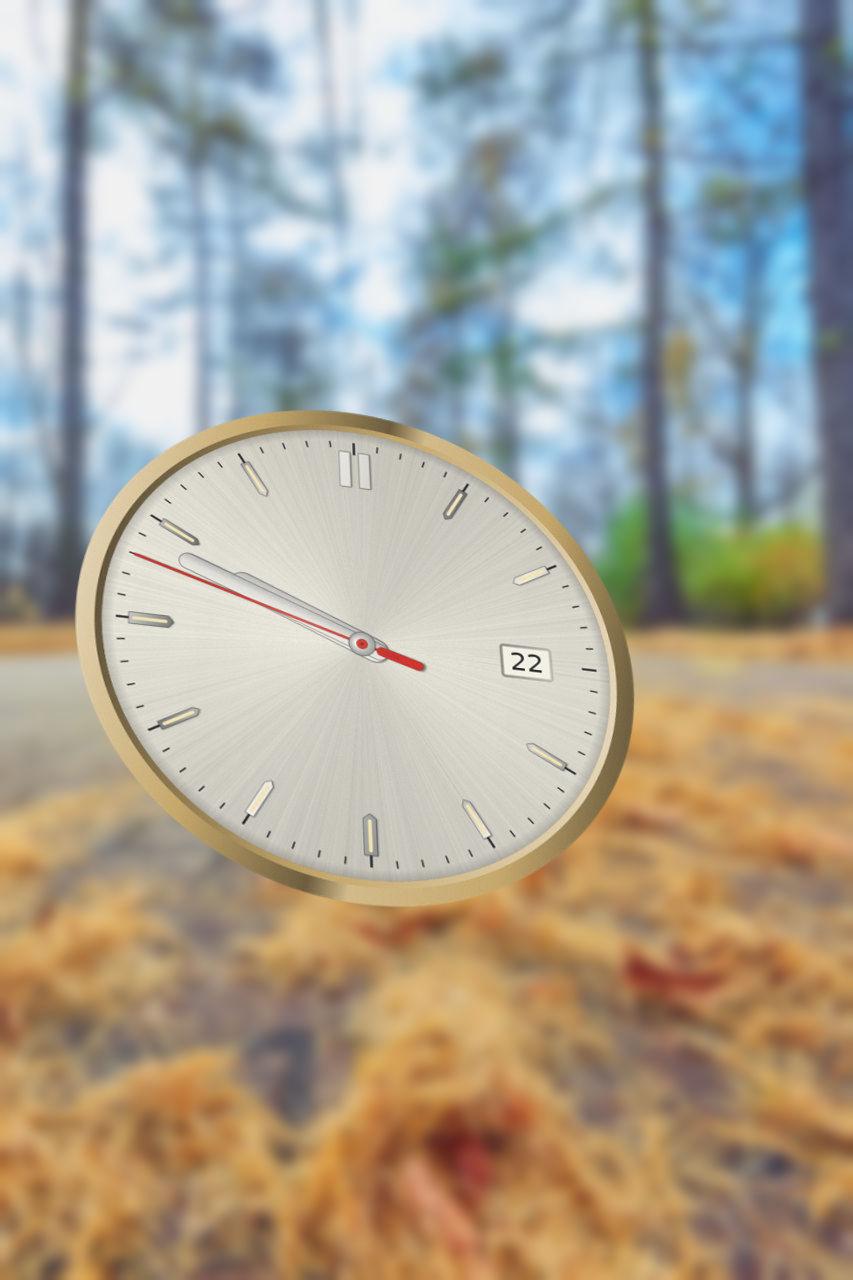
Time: {"hour": 9, "minute": 48, "second": 48}
